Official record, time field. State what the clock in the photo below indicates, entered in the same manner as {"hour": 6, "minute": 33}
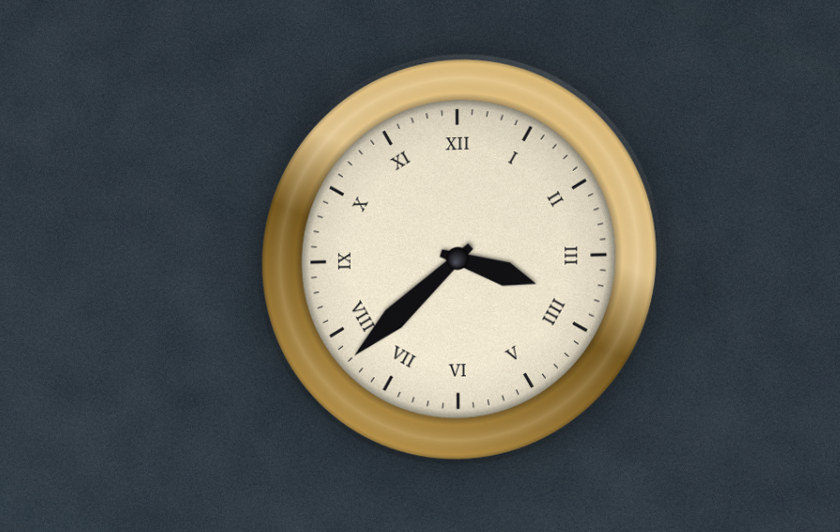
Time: {"hour": 3, "minute": 38}
